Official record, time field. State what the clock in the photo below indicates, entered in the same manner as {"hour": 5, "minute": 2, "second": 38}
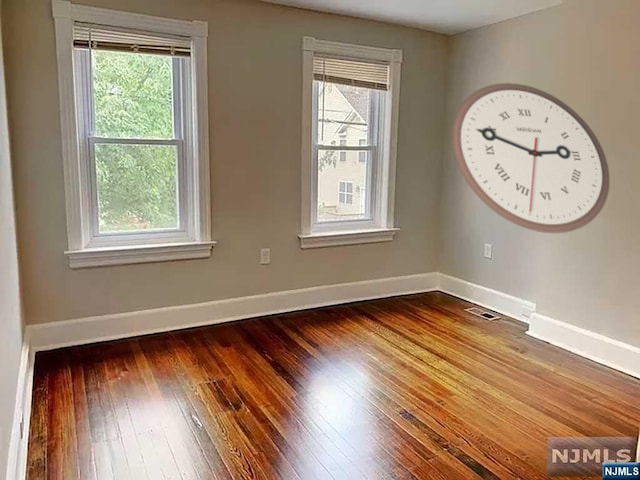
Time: {"hour": 2, "minute": 48, "second": 33}
